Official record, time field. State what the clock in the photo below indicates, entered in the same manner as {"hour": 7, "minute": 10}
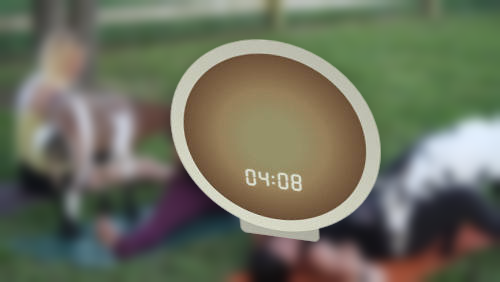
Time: {"hour": 4, "minute": 8}
